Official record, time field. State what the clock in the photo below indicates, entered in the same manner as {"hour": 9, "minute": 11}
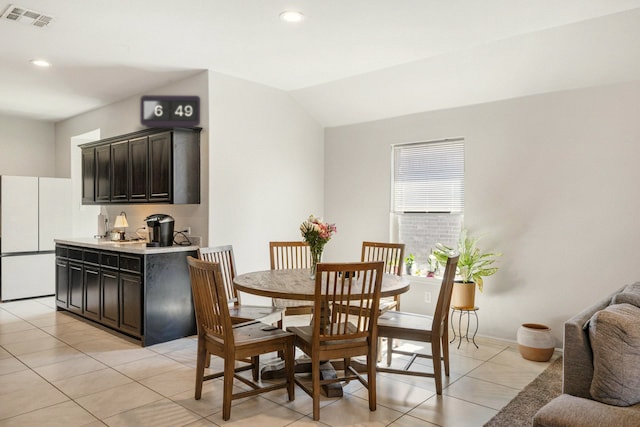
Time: {"hour": 6, "minute": 49}
